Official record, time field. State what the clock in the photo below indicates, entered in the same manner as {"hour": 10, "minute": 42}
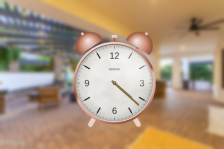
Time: {"hour": 4, "minute": 22}
